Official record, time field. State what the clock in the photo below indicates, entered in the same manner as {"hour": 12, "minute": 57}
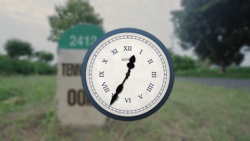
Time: {"hour": 12, "minute": 35}
